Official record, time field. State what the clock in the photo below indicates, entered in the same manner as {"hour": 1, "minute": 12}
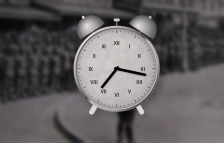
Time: {"hour": 7, "minute": 17}
